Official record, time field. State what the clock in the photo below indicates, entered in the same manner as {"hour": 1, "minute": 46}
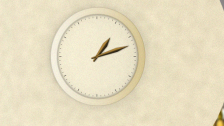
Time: {"hour": 1, "minute": 12}
